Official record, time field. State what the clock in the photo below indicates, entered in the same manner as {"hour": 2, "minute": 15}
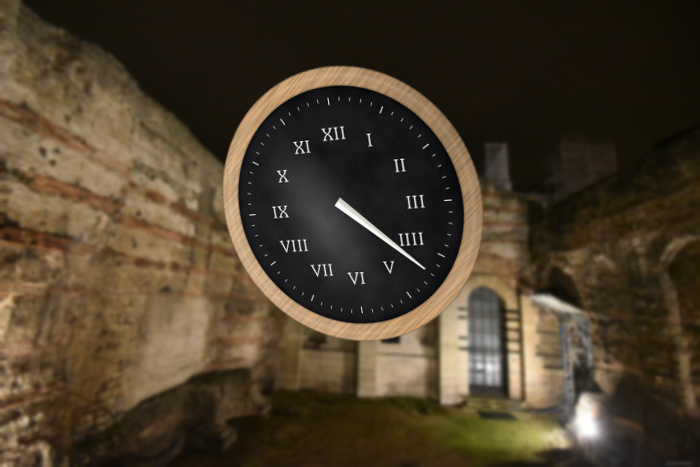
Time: {"hour": 4, "minute": 22}
